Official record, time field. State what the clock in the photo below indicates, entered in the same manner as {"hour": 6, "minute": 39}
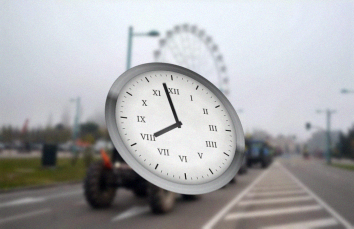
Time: {"hour": 7, "minute": 58}
